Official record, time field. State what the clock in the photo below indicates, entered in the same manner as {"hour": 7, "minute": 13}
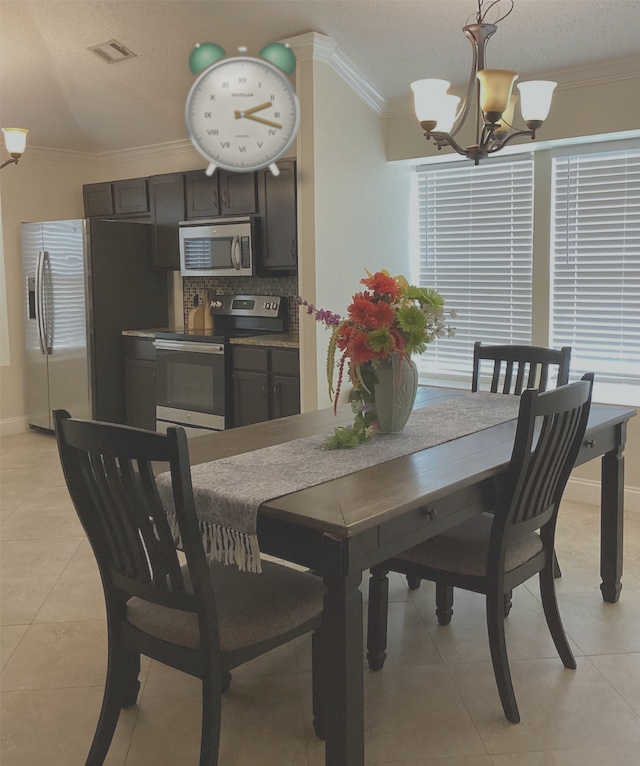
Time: {"hour": 2, "minute": 18}
